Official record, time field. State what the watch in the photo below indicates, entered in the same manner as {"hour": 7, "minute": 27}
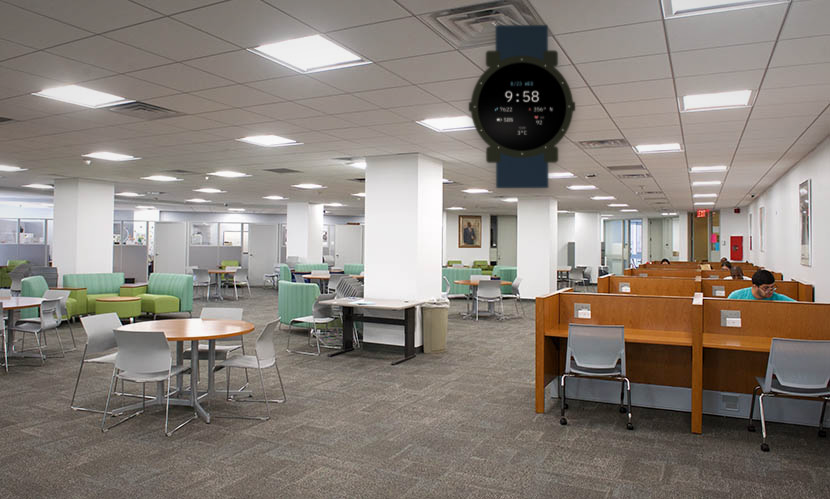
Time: {"hour": 9, "minute": 58}
